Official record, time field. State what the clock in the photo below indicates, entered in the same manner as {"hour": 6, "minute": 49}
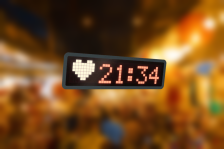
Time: {"hour": 21, "minute": 34}
